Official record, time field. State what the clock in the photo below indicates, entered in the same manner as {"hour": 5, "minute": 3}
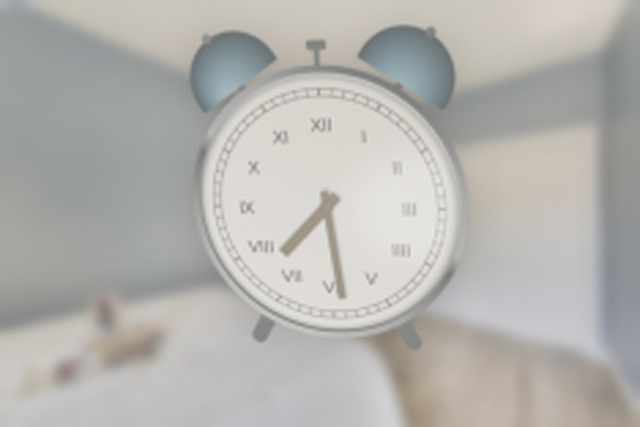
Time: {"hour": 7, "minute": 29}
